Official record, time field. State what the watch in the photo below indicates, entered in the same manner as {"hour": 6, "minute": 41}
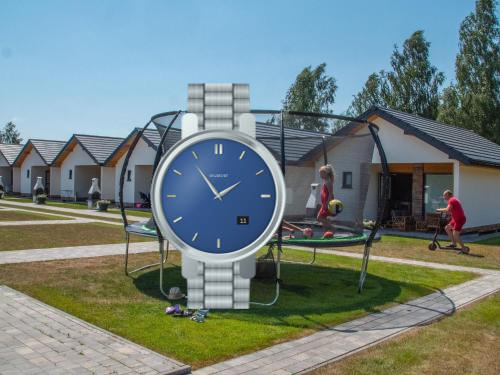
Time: {"hour": 1, "minute": 54}
